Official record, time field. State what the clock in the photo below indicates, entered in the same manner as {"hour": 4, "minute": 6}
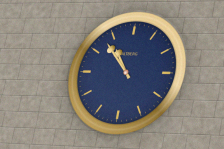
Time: {"hour": 10, "minute": 53}
